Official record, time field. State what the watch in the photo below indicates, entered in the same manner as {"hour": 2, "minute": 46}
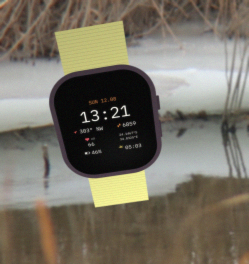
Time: {"hour": 13, "minute": 21}
